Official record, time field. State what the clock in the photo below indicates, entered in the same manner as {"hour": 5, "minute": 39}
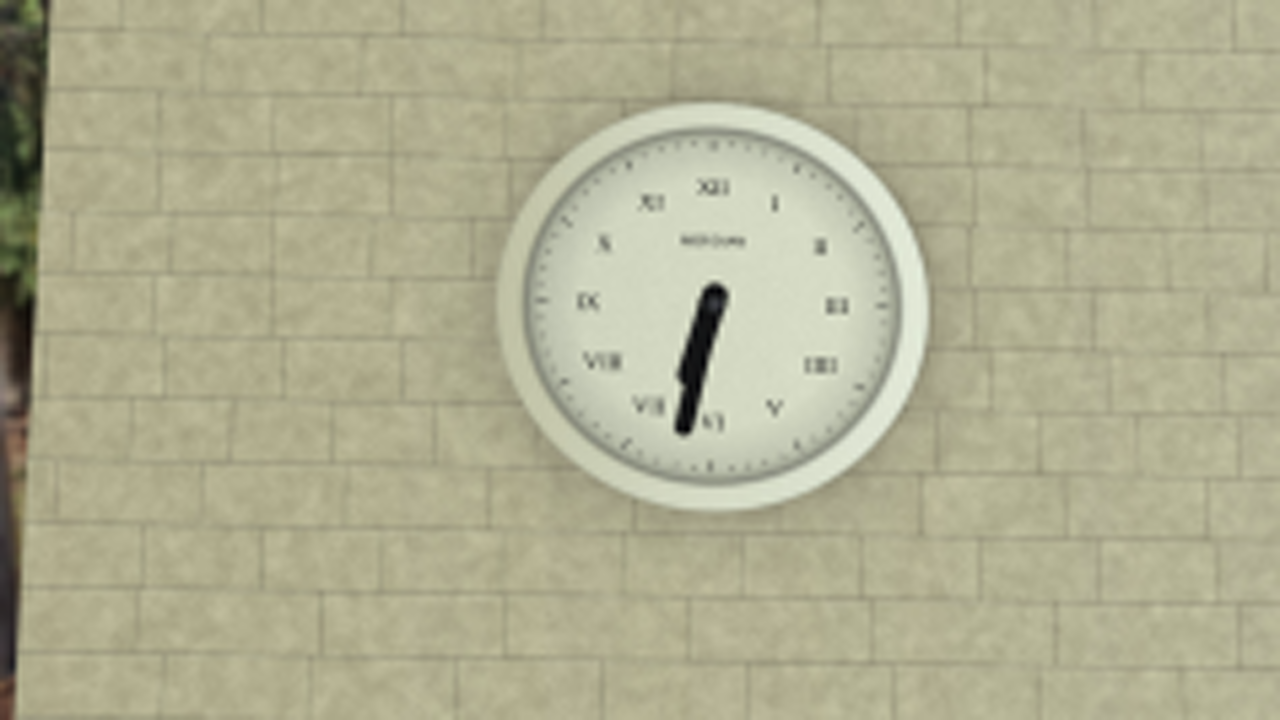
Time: {"hour": 6, "minute": 32}
